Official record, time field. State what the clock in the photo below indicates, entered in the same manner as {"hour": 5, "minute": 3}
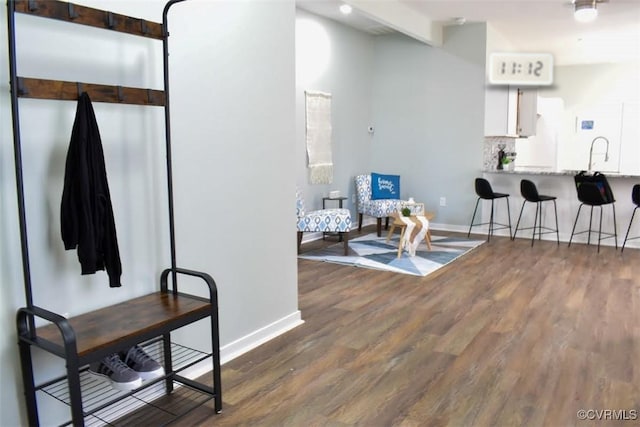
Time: {"hour": 11, "minute": 12}
